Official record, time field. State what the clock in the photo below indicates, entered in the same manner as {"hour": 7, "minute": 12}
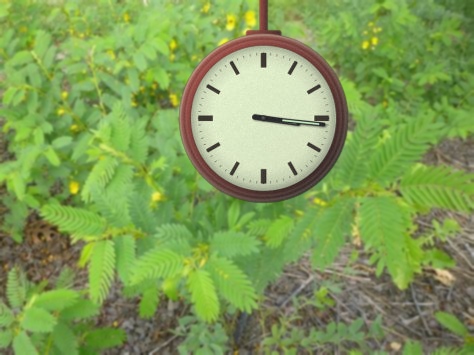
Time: {"hour": 3, "minute": 16}
